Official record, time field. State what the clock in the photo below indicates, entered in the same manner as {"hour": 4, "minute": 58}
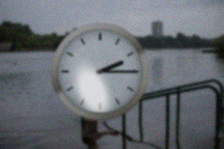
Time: {"hour": 2, "minute": 15}
